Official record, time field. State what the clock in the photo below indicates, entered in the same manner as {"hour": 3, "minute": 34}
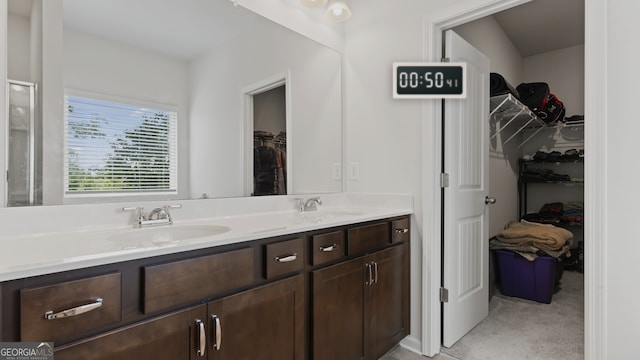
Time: {"hour": 0, "minute": 50}
